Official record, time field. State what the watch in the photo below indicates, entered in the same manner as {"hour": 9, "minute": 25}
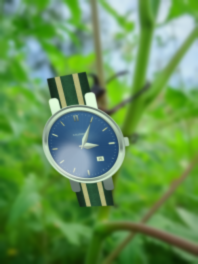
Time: {"hour": 3, "minute": 5}
